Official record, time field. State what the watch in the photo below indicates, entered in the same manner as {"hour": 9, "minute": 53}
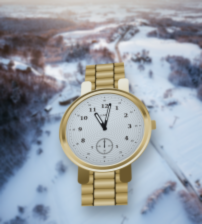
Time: {"hour": 11, "minute": 2}
